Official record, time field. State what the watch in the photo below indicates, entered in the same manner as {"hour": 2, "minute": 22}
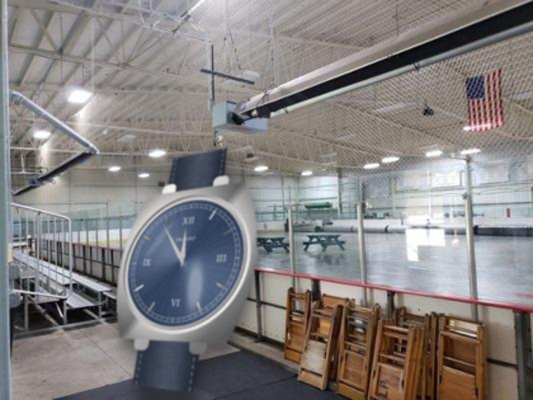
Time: {"hour": 11, "minute": 54}
